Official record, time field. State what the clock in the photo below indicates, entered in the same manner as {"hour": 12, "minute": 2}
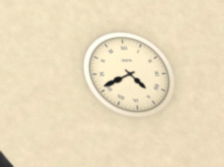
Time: {"hour": 4, "minute": 41}
